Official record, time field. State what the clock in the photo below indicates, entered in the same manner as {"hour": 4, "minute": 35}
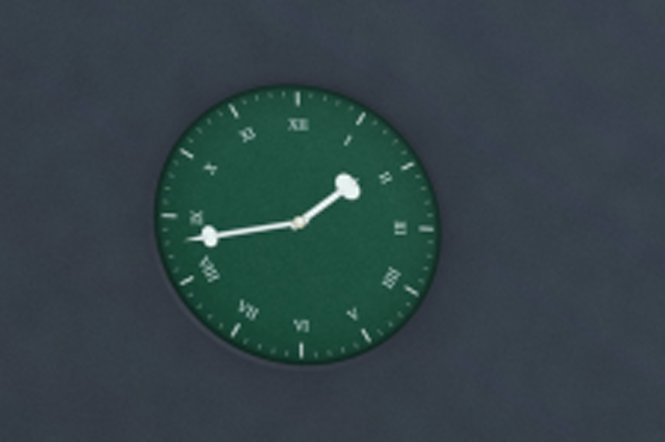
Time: {"hour": 1, "minute": 43}
